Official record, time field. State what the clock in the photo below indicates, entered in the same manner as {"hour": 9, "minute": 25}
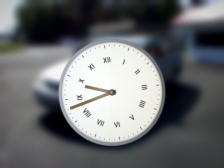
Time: {"hour": 9, "minute": 43}
